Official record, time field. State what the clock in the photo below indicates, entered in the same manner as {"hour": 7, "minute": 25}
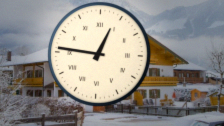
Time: {"hour": 12, "minute": 46}
